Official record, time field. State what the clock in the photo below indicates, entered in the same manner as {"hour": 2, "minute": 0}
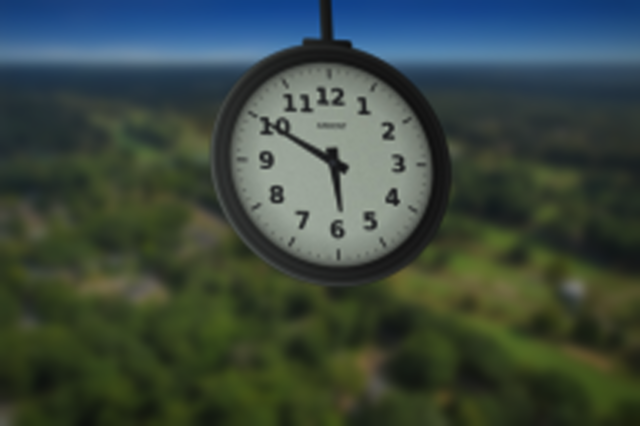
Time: {"hour": 5, "minute": 50}
